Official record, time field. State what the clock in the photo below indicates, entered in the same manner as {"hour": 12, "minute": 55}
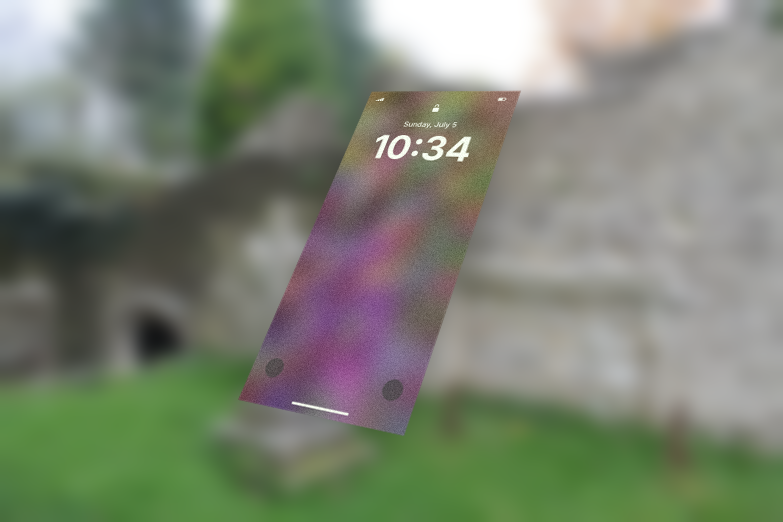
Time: {"hour": 10, "minute": 34}
